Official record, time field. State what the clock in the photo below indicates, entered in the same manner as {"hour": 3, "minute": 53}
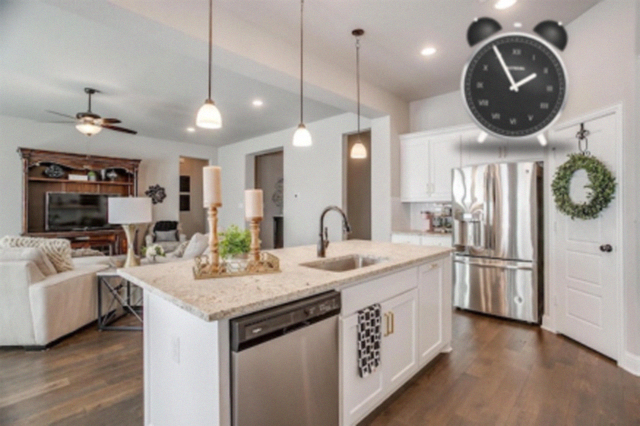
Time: {"hour": 1, "minute": 55}
